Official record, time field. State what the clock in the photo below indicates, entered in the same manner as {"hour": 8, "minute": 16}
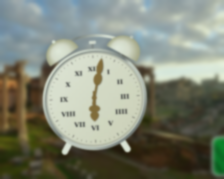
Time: {"hour": 6, "minute": 2}
